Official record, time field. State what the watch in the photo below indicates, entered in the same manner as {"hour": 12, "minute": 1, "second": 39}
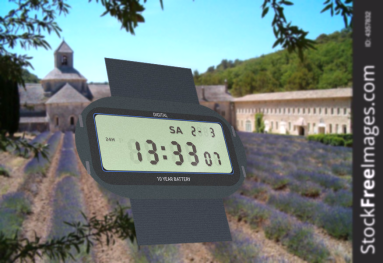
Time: {"hour": 13, "minute": 33, "second": 7}
